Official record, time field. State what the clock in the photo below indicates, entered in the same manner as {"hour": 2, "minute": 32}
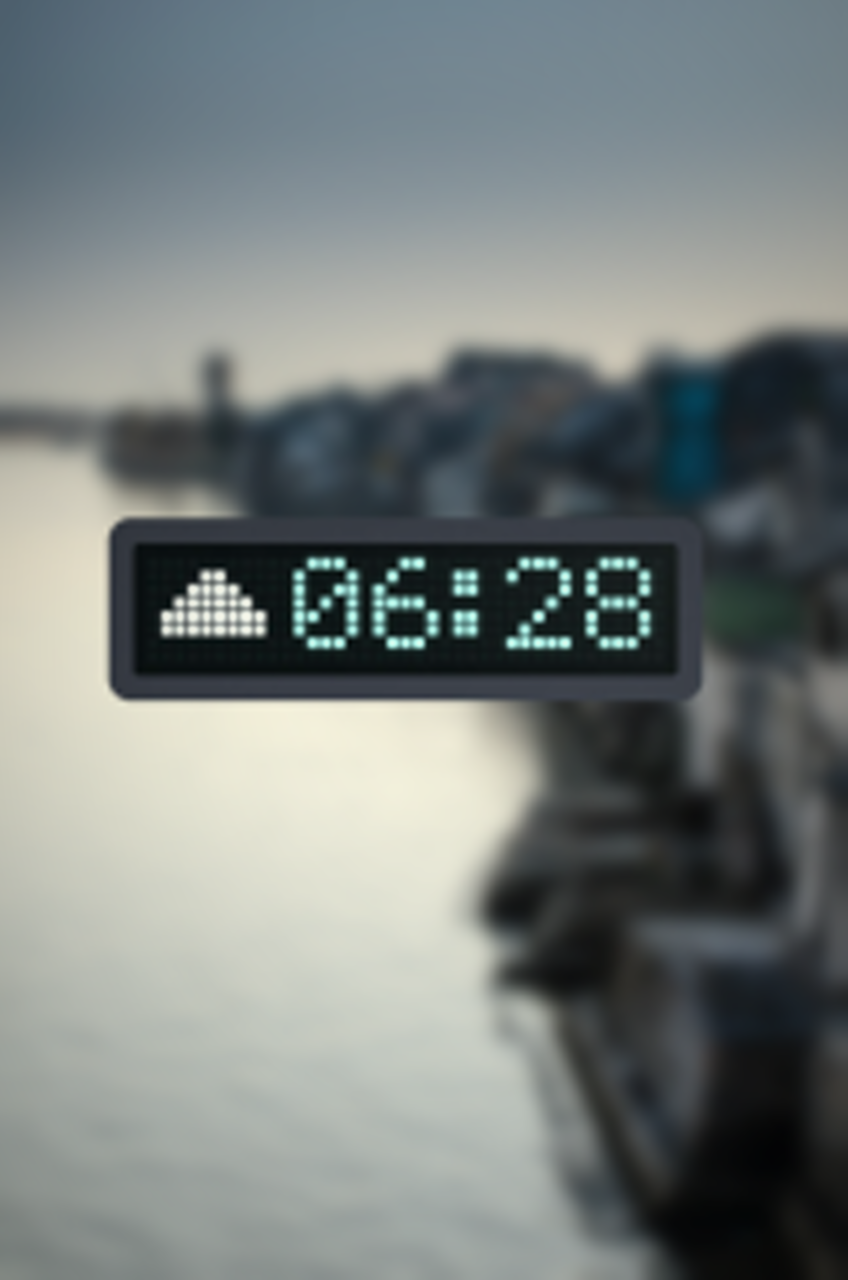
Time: {"hour": 6, "minute": 28}
